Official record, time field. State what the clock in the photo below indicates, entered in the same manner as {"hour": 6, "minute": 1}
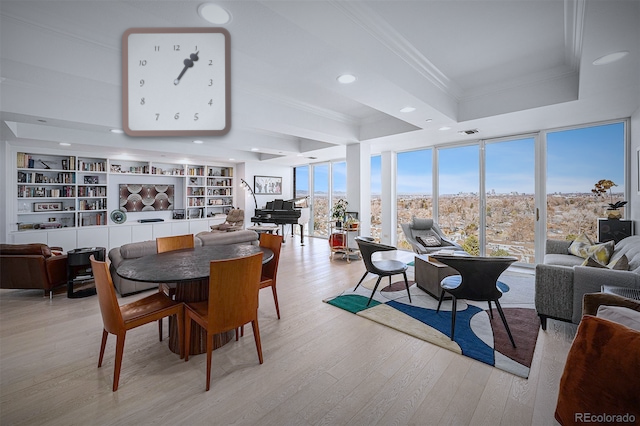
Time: {"hour": 1, "minute": 6}
